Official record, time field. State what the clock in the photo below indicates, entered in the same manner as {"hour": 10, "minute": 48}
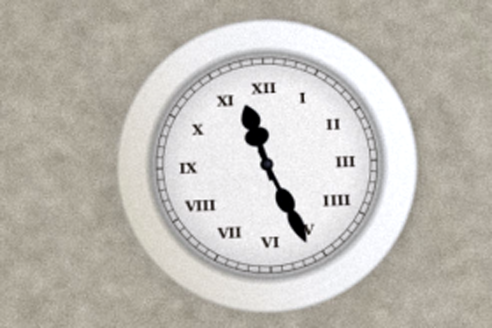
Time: {"hour": 11, "minute": 26}
